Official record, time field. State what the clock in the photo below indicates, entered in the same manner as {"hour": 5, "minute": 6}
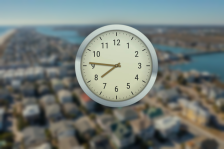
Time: {"hour": 7, "minute": 46}
